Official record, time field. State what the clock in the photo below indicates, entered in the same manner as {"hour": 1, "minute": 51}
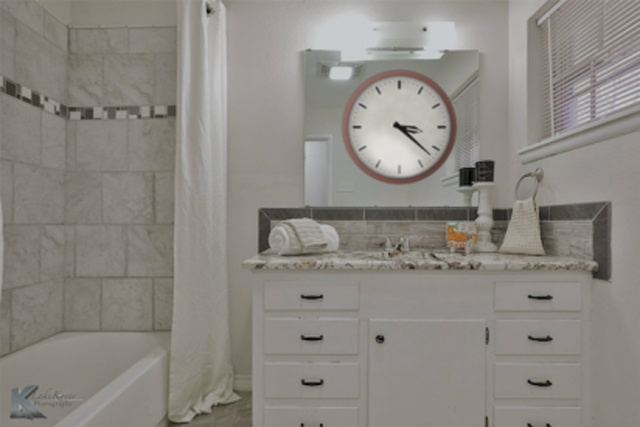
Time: {"hour": 3, "minute": 22}
